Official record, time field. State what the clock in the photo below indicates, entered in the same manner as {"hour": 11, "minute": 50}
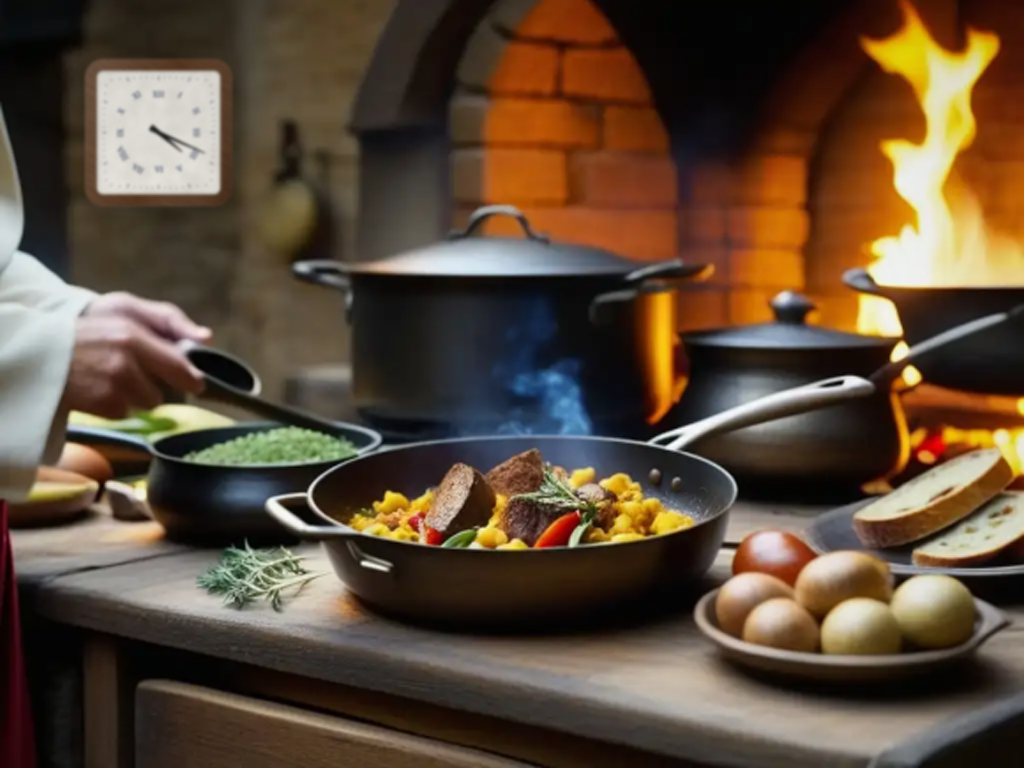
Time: {"hour": 4, "minute": 19}
